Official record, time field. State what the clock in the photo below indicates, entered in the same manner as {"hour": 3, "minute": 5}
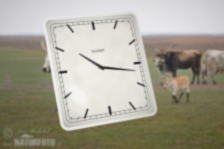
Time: {"hour": 10, "minute": 17}
